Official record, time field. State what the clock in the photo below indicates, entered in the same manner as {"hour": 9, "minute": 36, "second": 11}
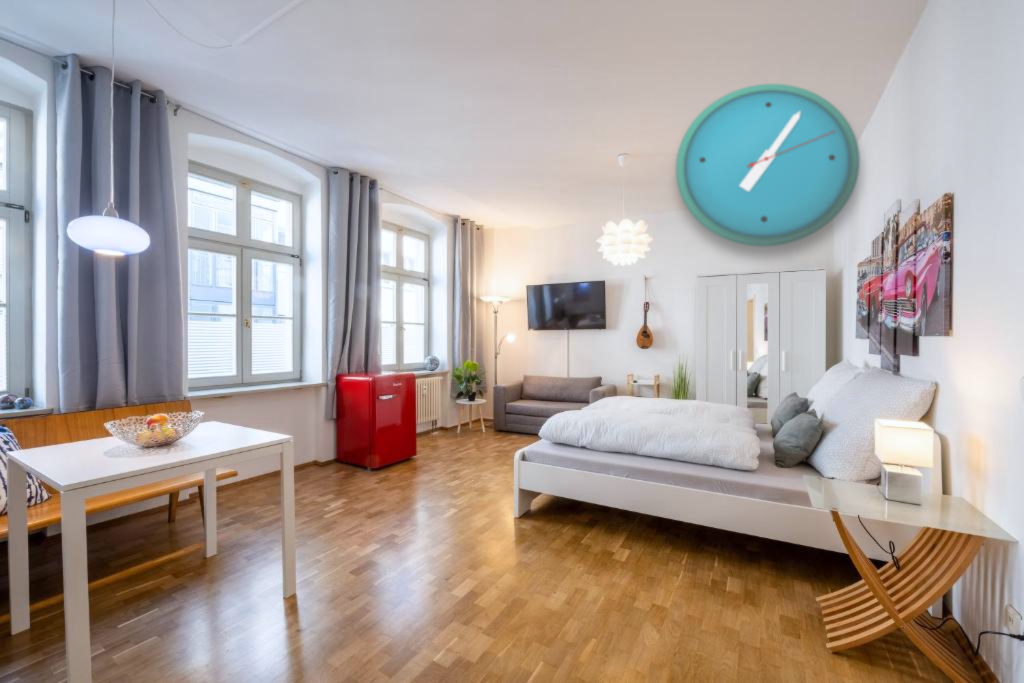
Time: {"hour": 7, "minute": 5, "second": 11}
